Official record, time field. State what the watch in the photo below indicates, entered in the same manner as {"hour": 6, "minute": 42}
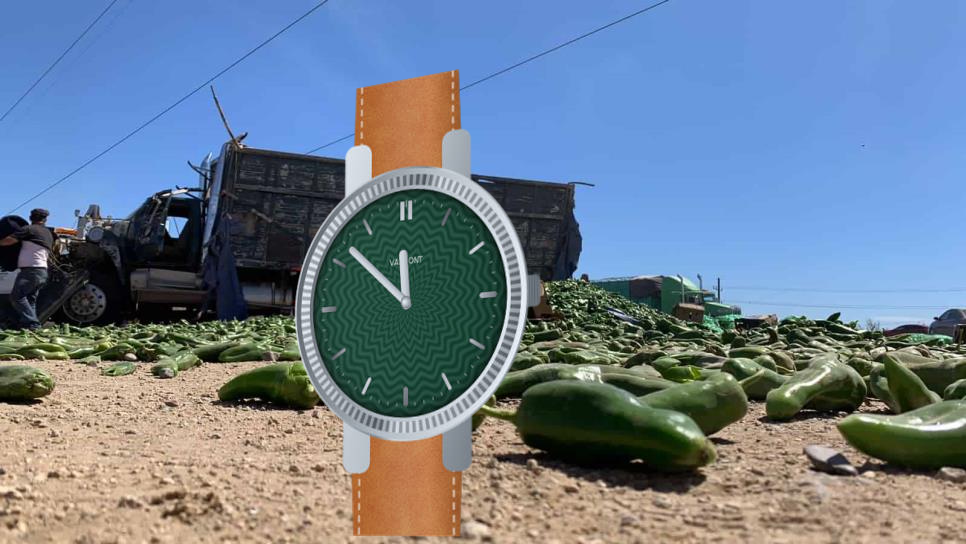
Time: {"hour": 11, "minute": 52}
